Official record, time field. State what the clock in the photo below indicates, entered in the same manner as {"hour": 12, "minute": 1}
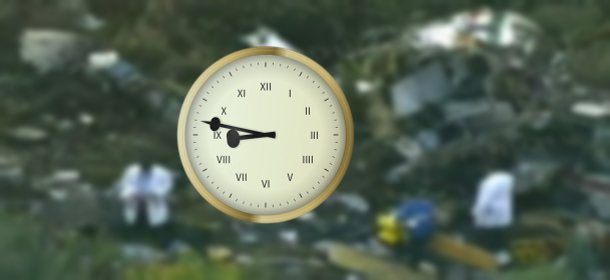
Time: {"hour": 8, "minute": 47}
